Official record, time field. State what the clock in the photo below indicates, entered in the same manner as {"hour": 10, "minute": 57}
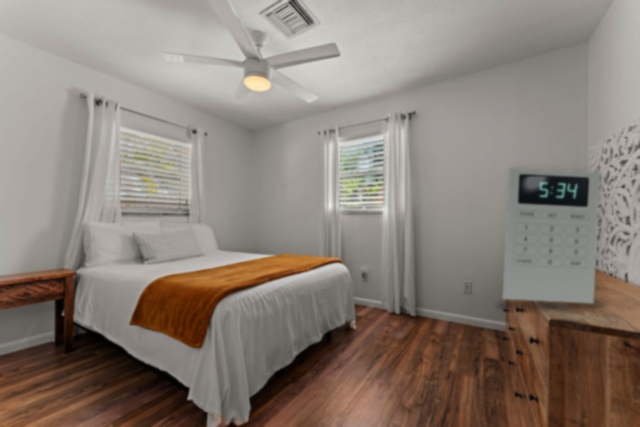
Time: {"hour": 5, "minute": 34}
